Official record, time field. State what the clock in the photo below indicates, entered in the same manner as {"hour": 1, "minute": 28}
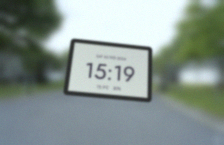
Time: {"hour": 15, "minute": 19}
